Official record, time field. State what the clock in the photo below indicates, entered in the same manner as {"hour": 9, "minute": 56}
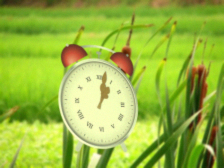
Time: {"hour": 1, "minute": 2}
